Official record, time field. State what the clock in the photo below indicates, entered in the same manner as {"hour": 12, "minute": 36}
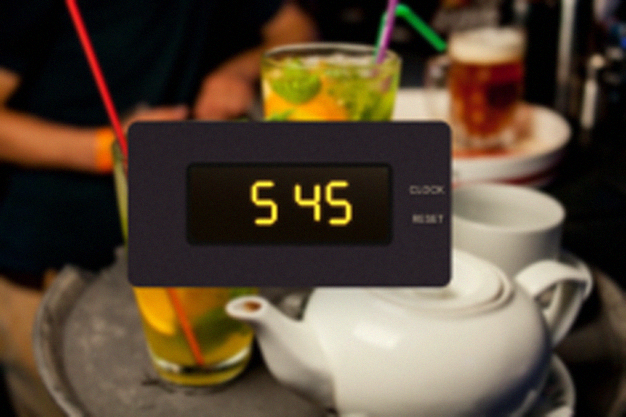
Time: {"hour": 5, "minute": 45}
